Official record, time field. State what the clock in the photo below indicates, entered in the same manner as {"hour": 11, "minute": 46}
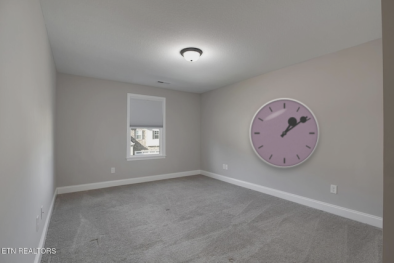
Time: {"hour": 1, "minute": 9}
